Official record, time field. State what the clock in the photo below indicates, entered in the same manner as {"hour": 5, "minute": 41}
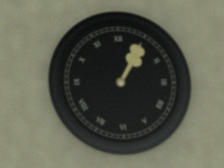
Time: {"hour": 1, "minute": 5}
